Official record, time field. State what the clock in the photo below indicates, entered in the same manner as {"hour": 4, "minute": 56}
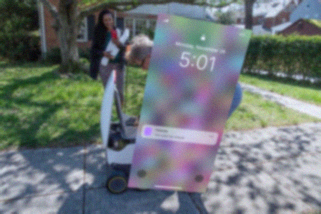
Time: {"hour": 5, "minute": 1}
